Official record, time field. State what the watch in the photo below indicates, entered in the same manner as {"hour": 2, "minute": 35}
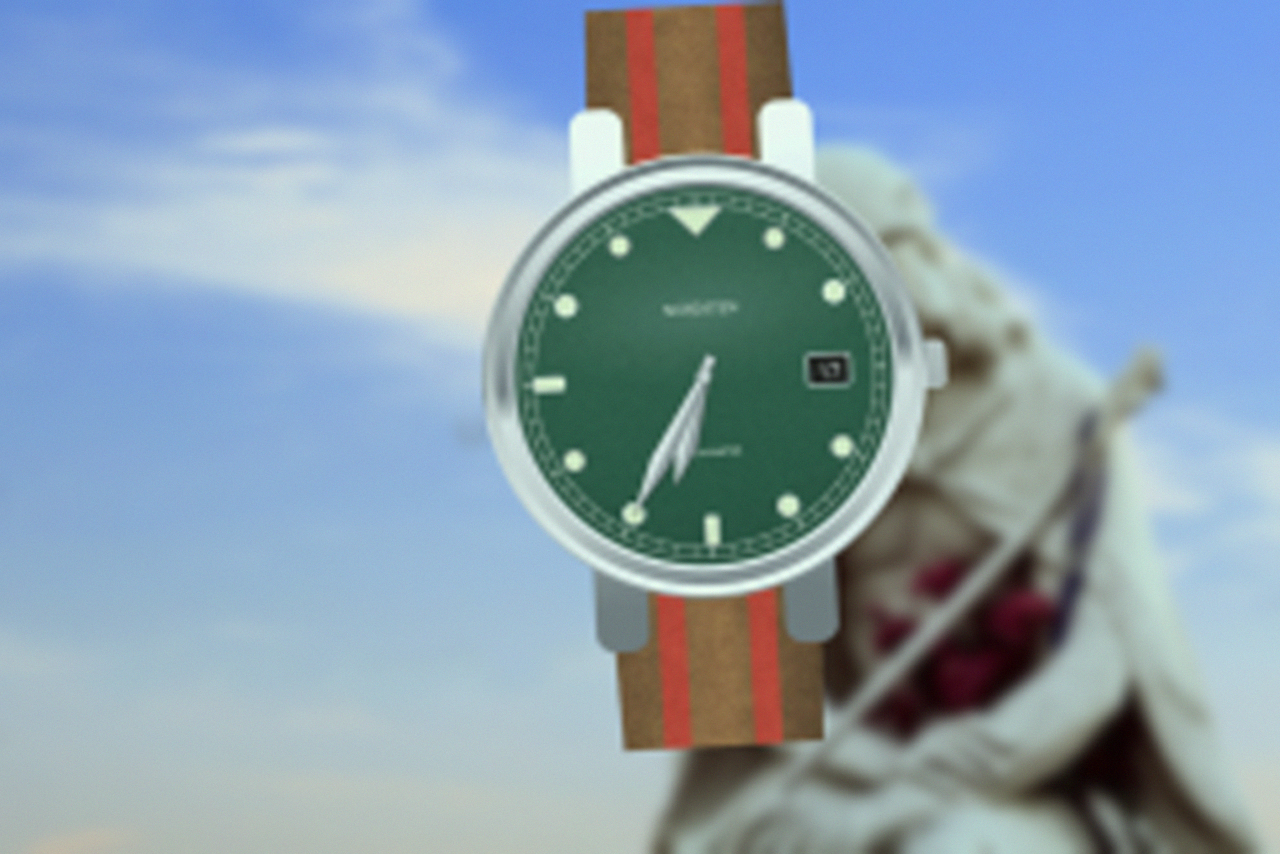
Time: {"hour": 6, "minute": 35}
